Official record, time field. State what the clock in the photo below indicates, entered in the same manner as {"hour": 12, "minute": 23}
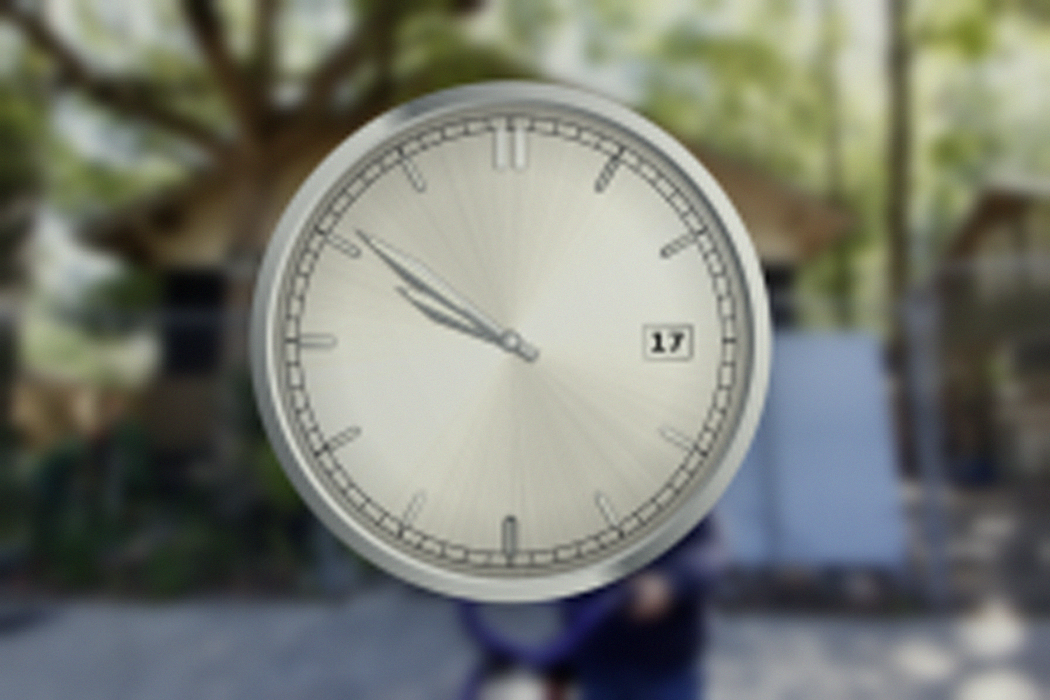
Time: {"hour": 9, "minute": 51}
